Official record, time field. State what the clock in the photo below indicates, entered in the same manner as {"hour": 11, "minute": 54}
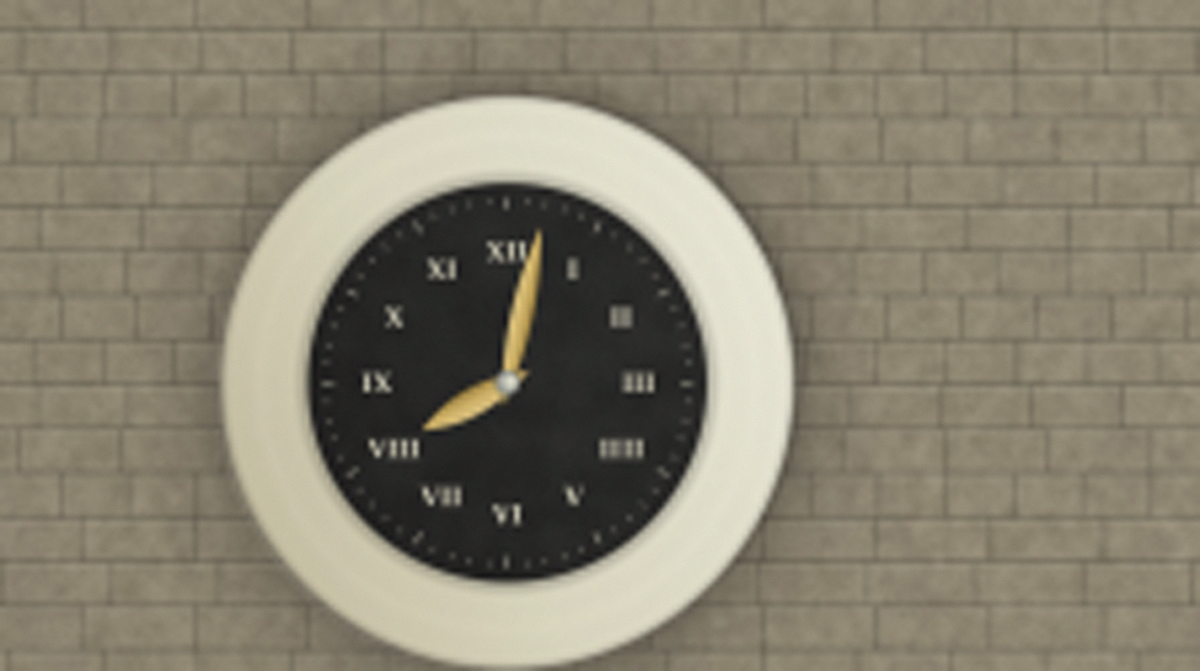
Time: {"hour": 8, "minute": 2}
